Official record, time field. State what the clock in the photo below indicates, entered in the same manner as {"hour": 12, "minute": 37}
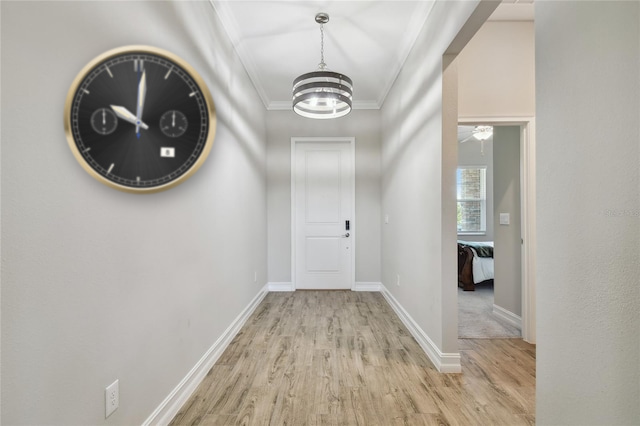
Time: {"hour": 10, "minute": 1}
